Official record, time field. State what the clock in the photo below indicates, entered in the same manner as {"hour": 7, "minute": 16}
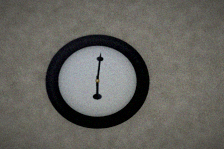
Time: {"hour": 6, "minute": 1}
